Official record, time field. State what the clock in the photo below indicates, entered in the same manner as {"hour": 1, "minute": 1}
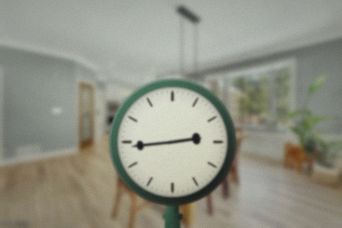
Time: {"hour": 2, "minute": 44}
